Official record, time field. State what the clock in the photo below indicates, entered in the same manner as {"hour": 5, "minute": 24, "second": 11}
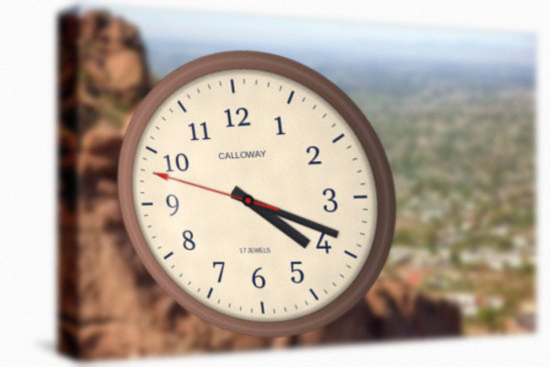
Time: {"hour": 4, "minute": 18, "second": 48}
